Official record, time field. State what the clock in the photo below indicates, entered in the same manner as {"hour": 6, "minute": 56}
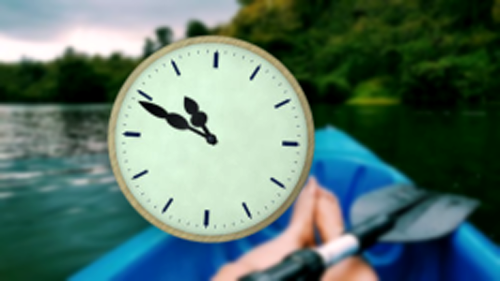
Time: {"hour": 10, "minute": 49}
